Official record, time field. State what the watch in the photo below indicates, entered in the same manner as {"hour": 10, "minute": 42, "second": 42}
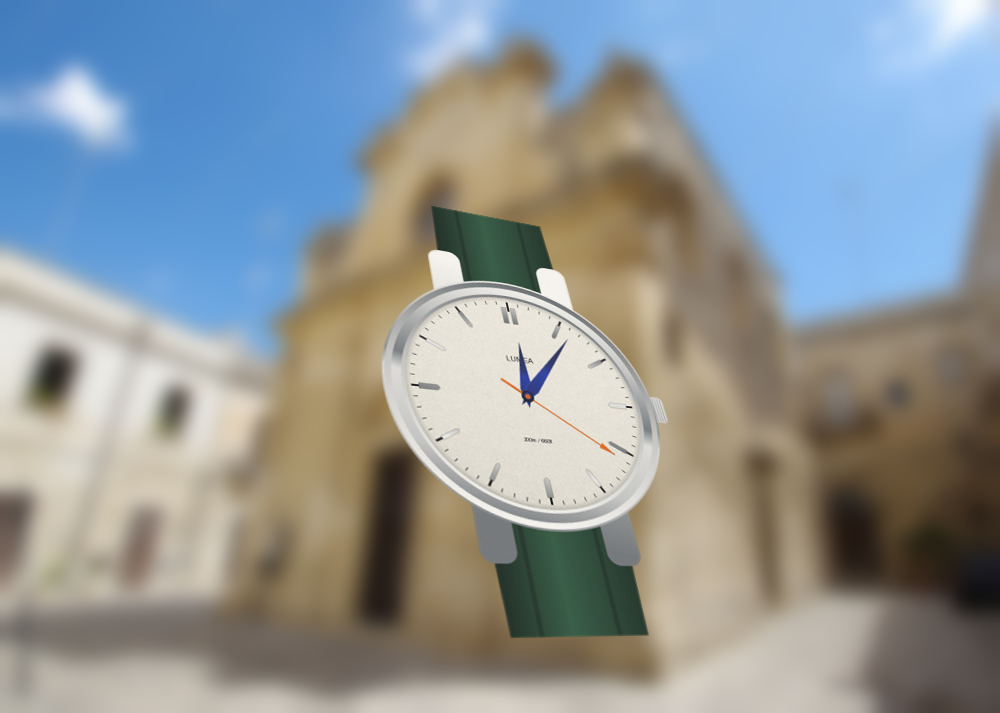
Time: {"hour": 12, "minute": 6, "second": 21}
